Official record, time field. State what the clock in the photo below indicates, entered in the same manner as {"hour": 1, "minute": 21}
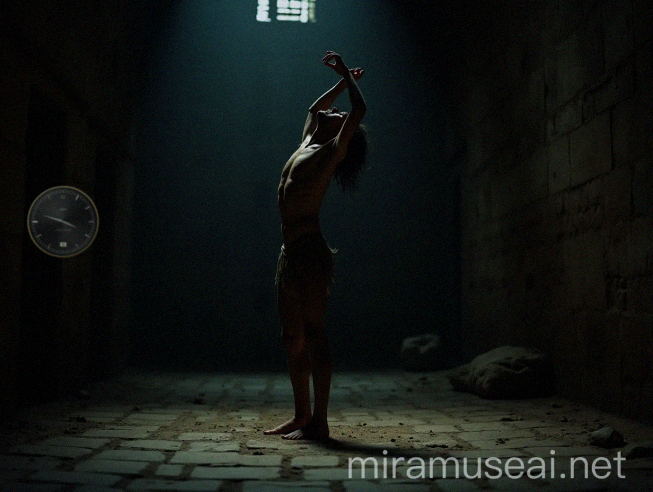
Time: {"hour": 3, "minute": 48}
